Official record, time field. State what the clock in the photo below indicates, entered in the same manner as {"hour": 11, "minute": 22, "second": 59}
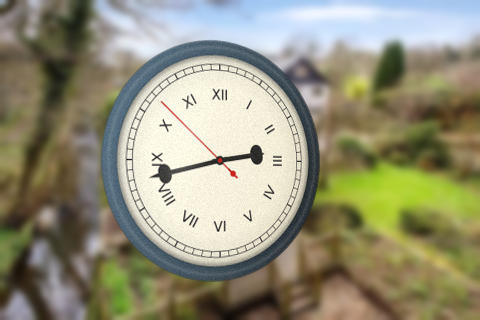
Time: {"hour": 2, "minute": 42, "second": 52}
